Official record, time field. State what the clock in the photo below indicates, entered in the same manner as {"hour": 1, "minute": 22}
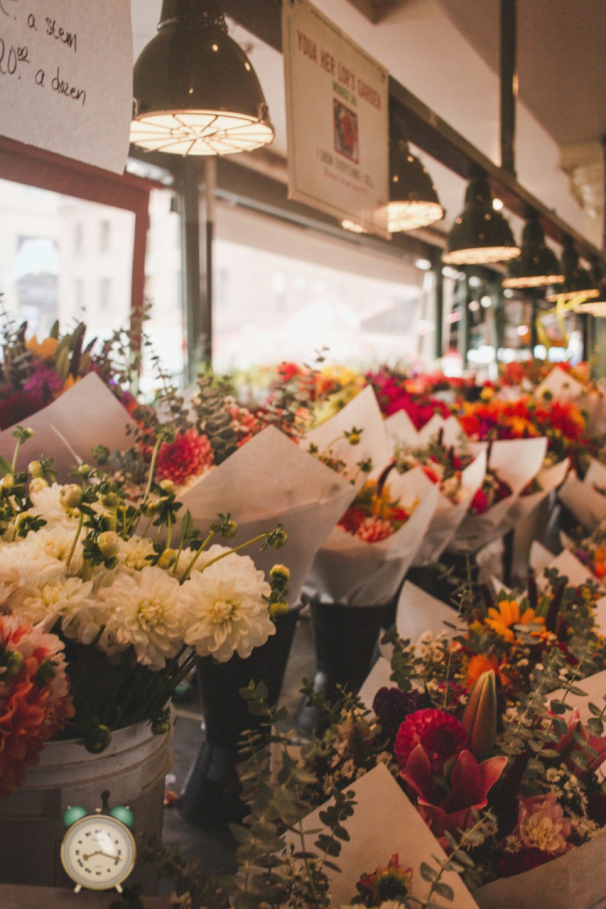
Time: {"hour": 8, "minute": 18}
